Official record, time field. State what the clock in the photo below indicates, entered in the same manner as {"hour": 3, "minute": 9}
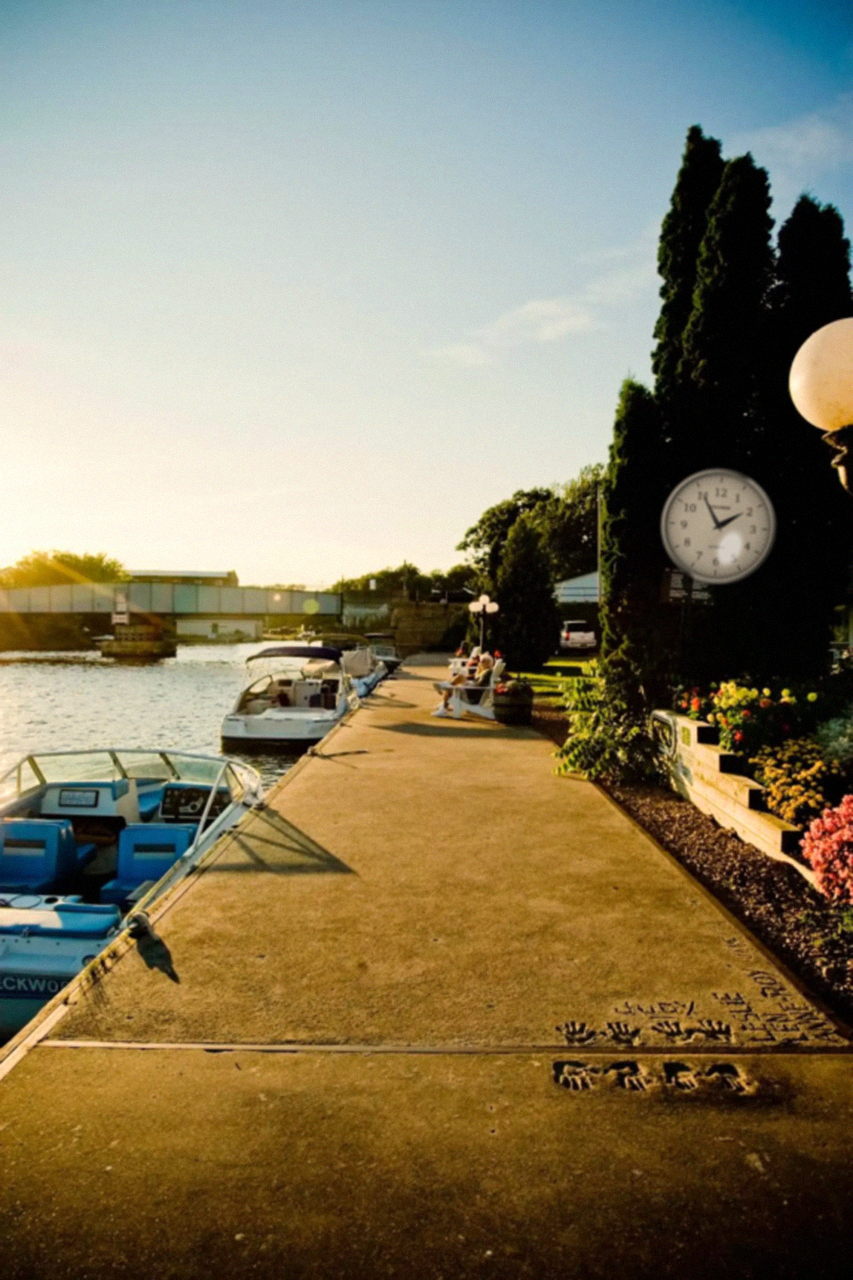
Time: {"hour": 1, "minute": 55}
